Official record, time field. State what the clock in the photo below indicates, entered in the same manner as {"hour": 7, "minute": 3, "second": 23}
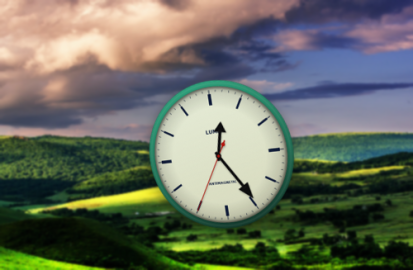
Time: {"hour": 12, "minute": 24, "second": 35}
